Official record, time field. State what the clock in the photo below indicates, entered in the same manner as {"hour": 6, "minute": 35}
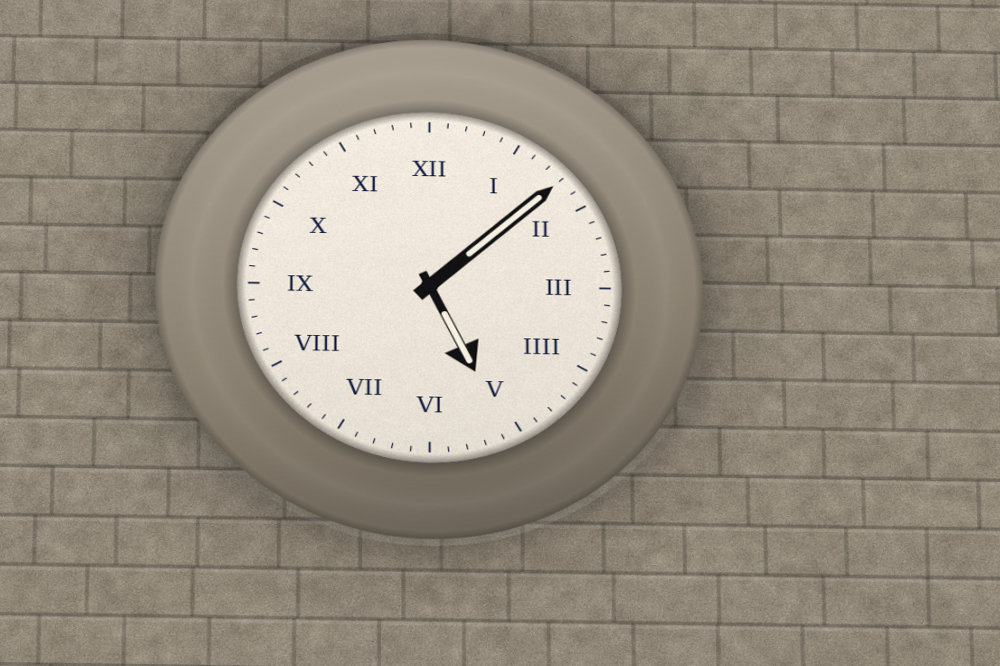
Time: {"hour": 5, "minute": 8}
